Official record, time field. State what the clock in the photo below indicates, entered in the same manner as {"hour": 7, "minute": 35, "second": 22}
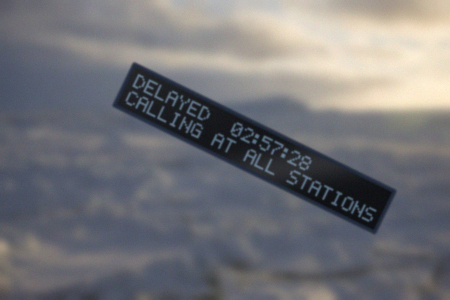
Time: {"hour": 2, "minute": 57, "second": 28}
